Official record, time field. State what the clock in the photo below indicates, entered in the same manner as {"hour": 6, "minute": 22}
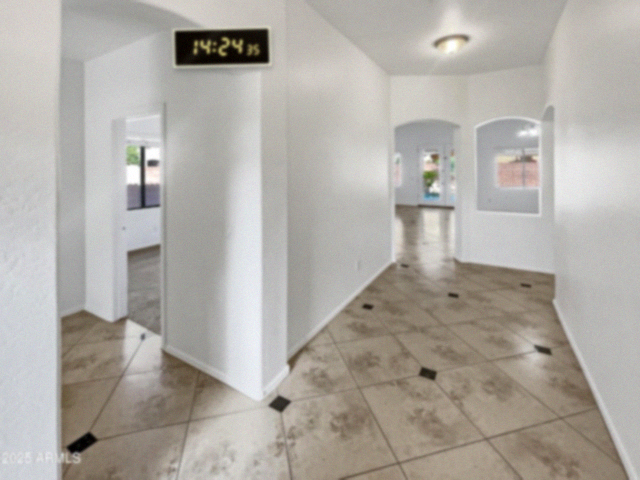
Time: {"hour": 14, "minute": 24}
